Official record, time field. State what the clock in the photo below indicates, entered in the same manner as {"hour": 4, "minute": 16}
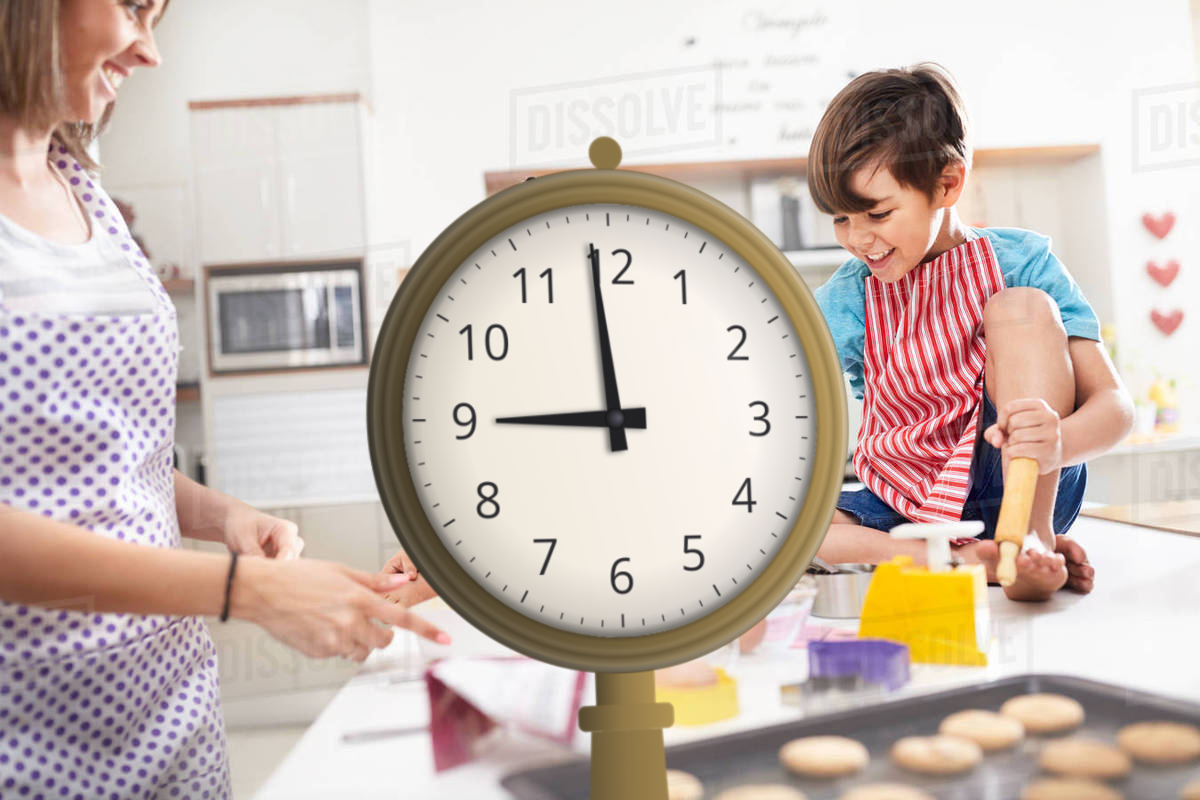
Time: {"hour": 8, "minute": 59}
